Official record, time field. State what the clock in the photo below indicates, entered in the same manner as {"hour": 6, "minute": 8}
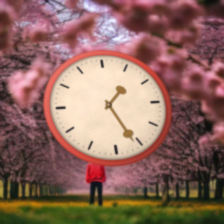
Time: {"hour": 1, "minute": 26}
